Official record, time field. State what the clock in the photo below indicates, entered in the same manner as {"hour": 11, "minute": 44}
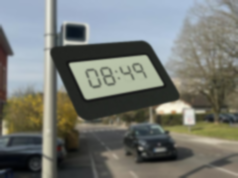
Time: {"hour": 8, "minute": 49}
